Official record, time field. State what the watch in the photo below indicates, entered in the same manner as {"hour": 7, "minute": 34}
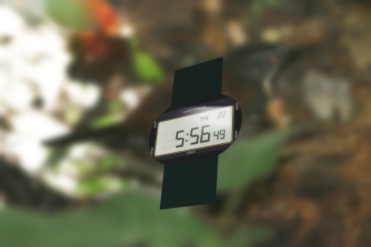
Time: {"hour": 5, "minute": 56}
